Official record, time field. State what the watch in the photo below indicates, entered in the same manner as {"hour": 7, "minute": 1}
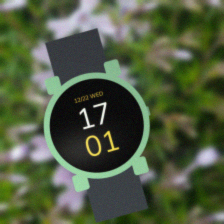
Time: {"hour": 17, "minute": 1}
